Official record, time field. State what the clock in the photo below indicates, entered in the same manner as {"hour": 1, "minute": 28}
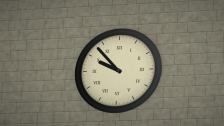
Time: {"hour": 9, "minute": 53}
